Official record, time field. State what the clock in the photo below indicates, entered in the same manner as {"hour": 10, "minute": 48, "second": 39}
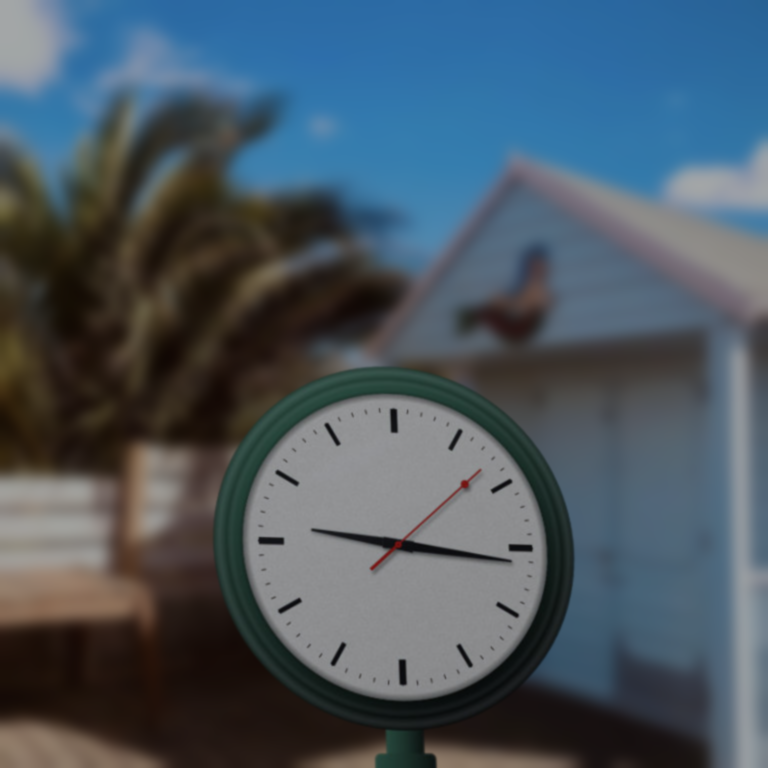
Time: {"hour": 9, "minute": 16, "second": 8}
